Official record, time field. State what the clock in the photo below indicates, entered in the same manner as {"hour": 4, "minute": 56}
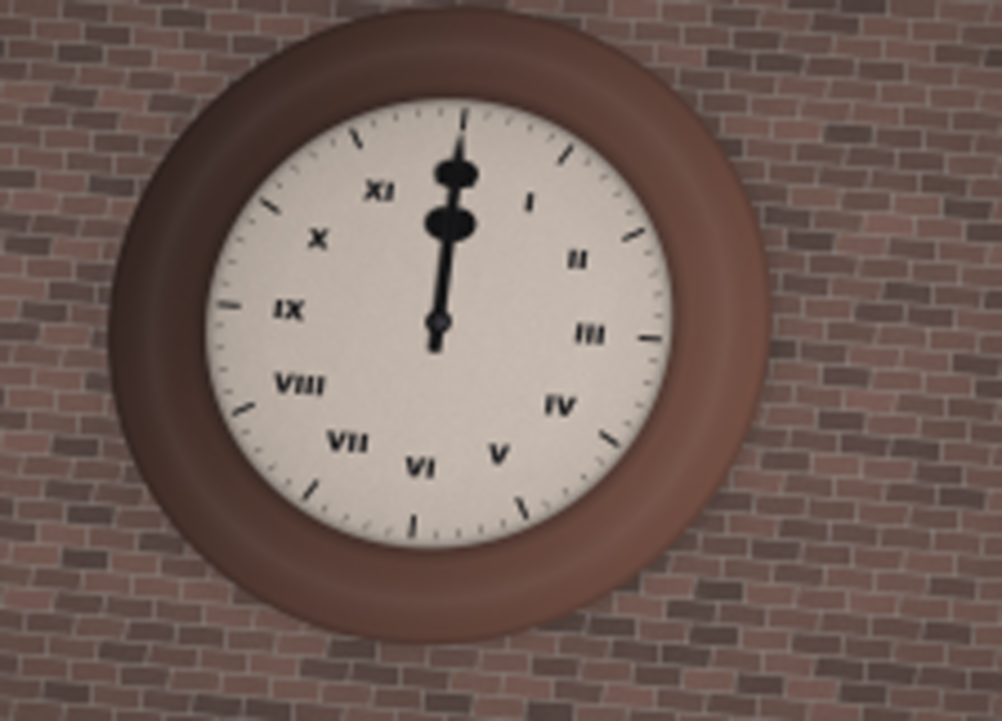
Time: {"hour": 12, "minute": 0}
